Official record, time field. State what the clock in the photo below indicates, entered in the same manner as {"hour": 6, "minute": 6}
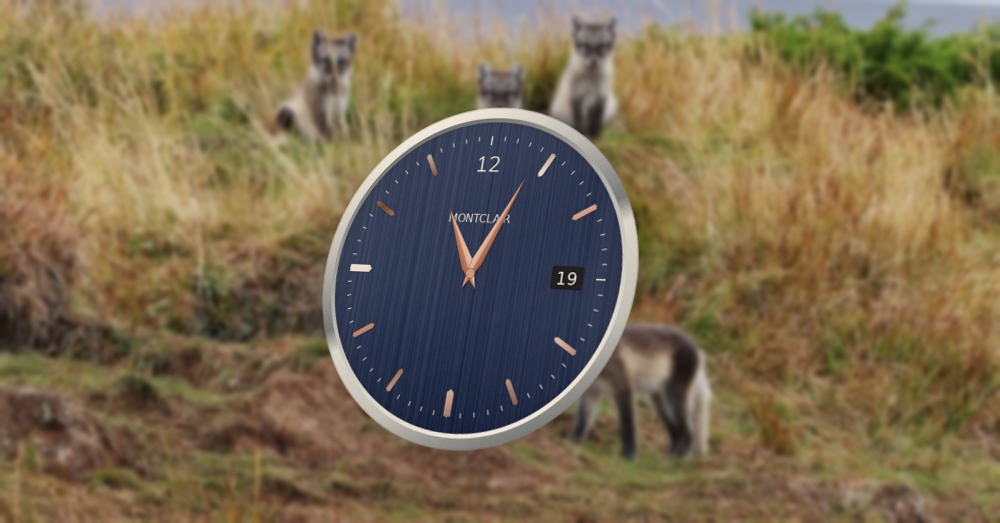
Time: {"hour": 11, "minute": 4}
